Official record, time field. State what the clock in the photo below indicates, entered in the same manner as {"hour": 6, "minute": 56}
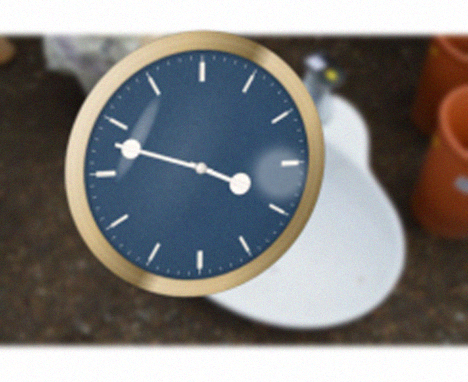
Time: {"hour": 3, "minute": 48}
